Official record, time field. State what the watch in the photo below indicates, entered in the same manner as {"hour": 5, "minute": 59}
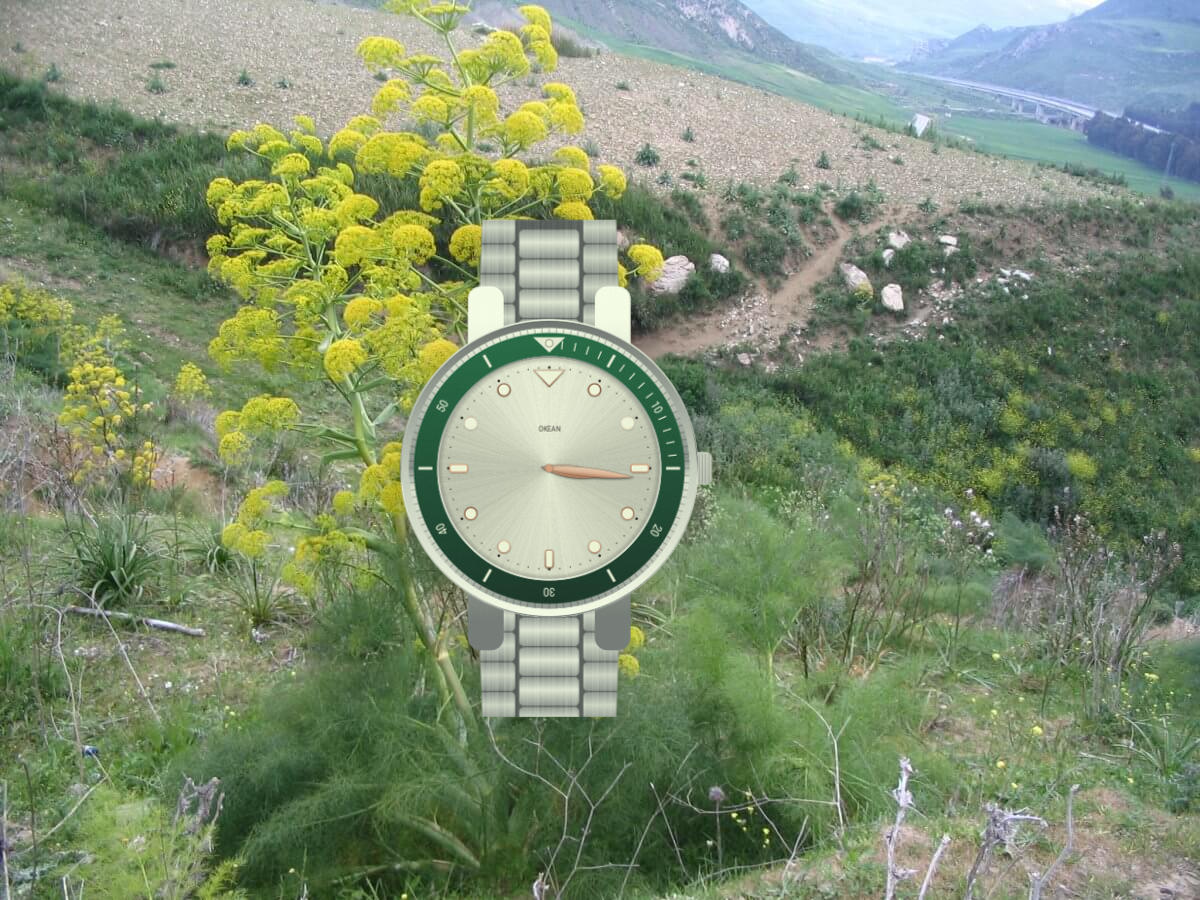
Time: {"hour": 3, "minute": 16}
